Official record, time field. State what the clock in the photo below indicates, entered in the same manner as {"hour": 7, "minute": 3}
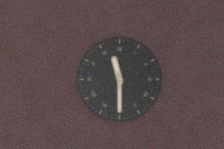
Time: {"hour": 11, "minute": 30}
